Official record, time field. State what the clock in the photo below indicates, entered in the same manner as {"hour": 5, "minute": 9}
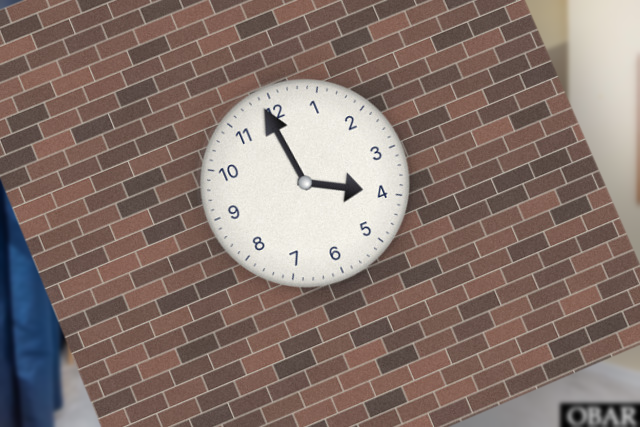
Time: {"hour": 3, "minute": 59}
